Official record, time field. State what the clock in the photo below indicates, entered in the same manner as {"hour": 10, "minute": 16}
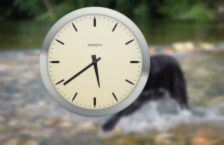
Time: {"hour": 5, "minute": 39}
